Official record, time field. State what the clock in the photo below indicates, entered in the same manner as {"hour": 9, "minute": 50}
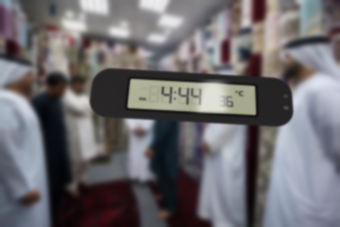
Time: {"hour": 4, "minute": 44}
